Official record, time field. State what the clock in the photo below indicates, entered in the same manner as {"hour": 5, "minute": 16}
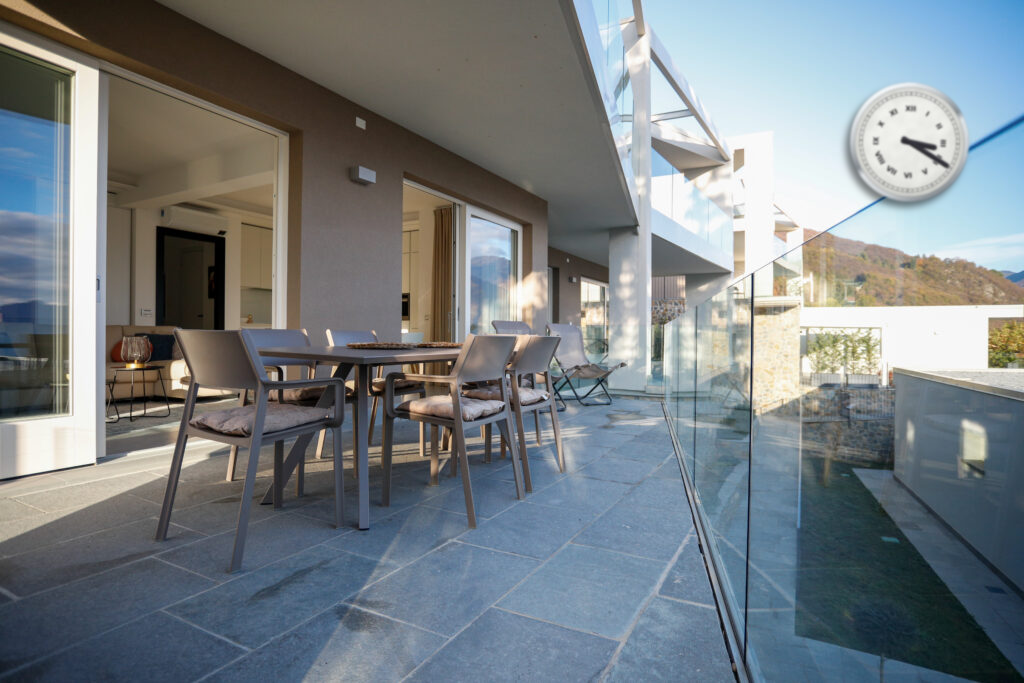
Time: {"hour": 3, "minute": 20}
